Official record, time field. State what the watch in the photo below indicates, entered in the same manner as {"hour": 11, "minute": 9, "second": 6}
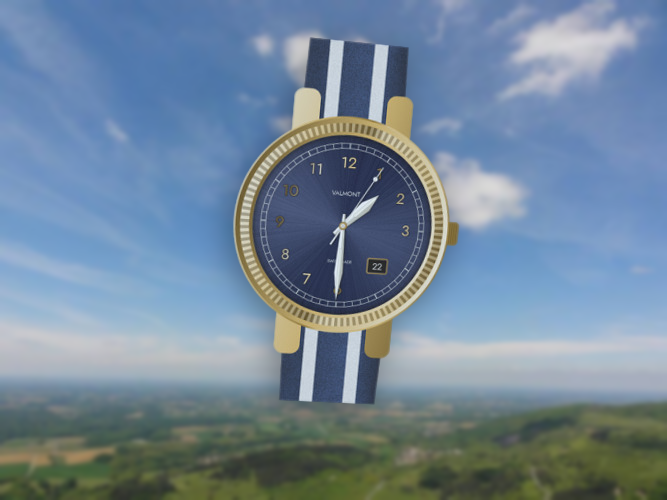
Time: {"hour": 1, "minute": 30, "second": 5}
